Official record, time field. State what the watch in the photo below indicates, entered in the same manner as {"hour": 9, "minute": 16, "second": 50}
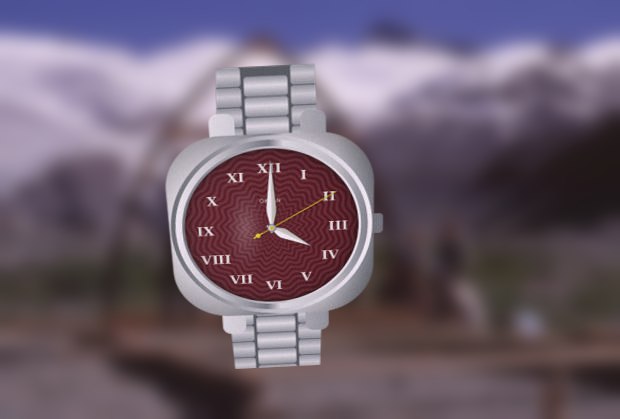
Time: {"hour": 4, "minute": 0, "second": 10}
